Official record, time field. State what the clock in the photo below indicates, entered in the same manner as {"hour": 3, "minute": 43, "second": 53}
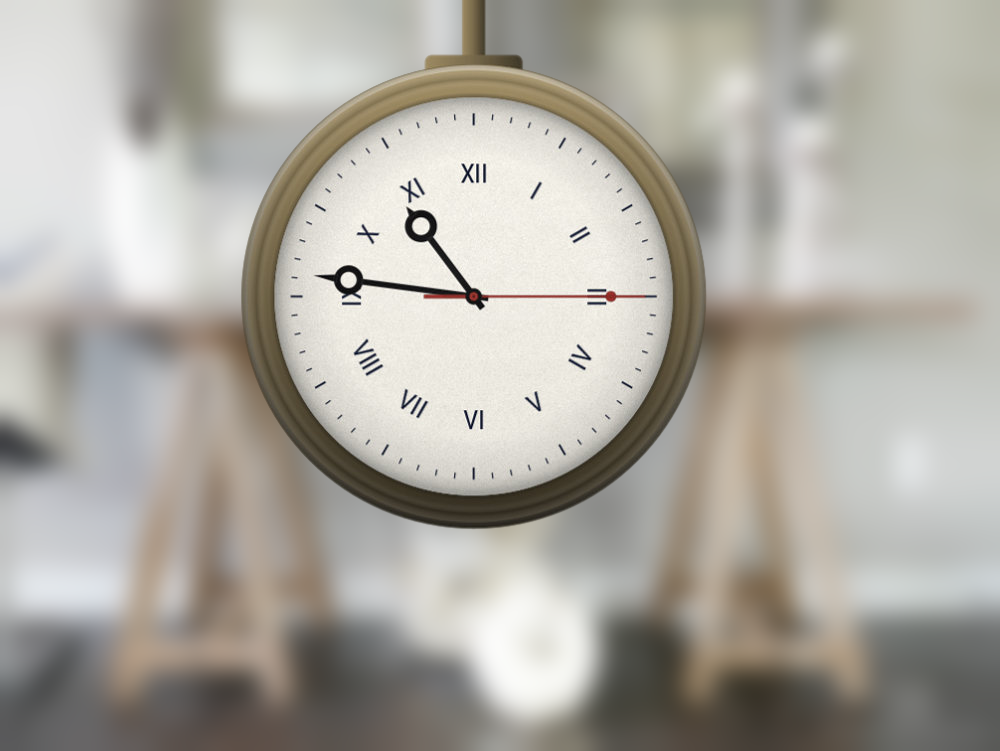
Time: {"hour": 10, "minute": 46, "second": 15}
